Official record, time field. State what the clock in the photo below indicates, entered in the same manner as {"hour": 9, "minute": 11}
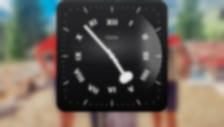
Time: {"hour": 4, "minute": 53}
